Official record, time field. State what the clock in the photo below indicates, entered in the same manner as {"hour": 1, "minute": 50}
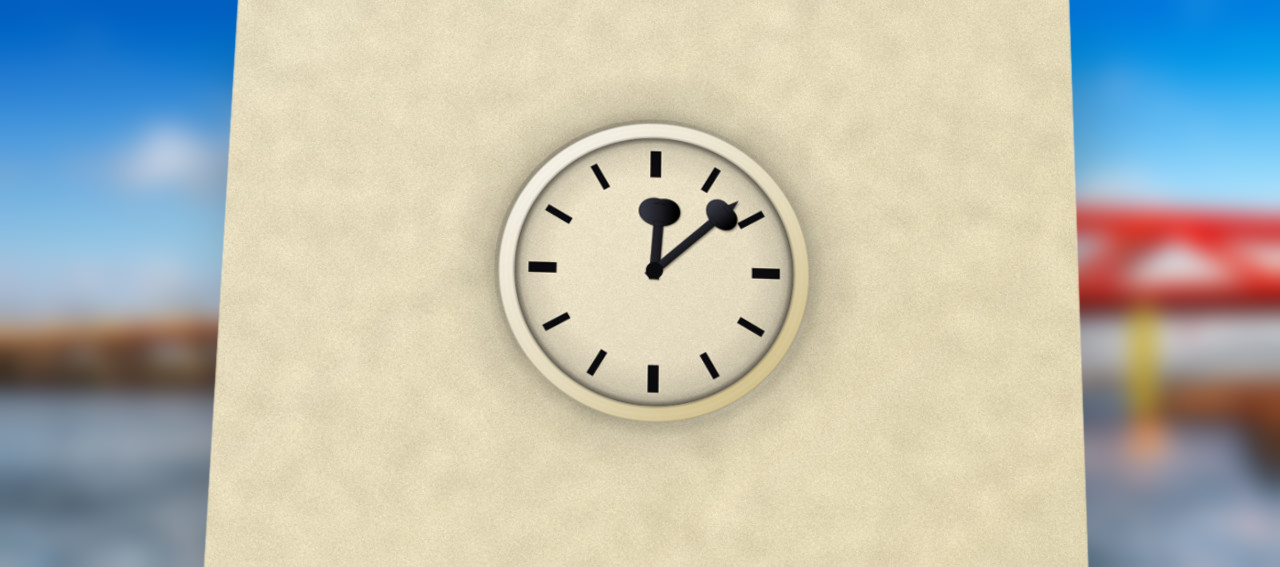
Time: {"hour": 12, "minute": 8}
